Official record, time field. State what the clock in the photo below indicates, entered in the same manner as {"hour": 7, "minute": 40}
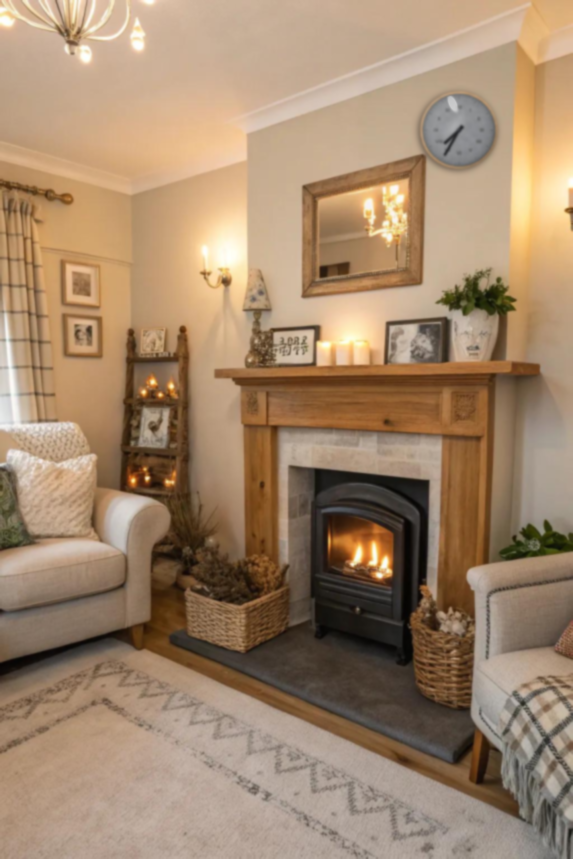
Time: {"hour": 7, "minute": 35}
